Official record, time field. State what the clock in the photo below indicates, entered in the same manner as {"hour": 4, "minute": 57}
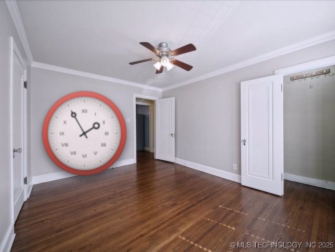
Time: {"hour": 1, "minute": 55}
